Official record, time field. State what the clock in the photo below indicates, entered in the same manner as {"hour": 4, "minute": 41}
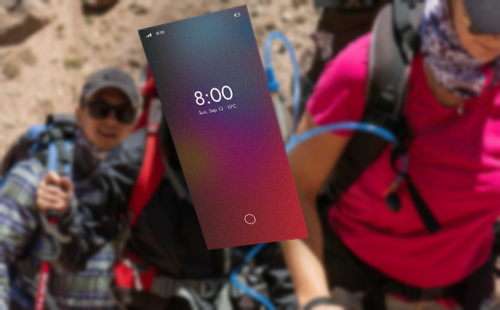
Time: {"hour": 8, "minute": 0}
